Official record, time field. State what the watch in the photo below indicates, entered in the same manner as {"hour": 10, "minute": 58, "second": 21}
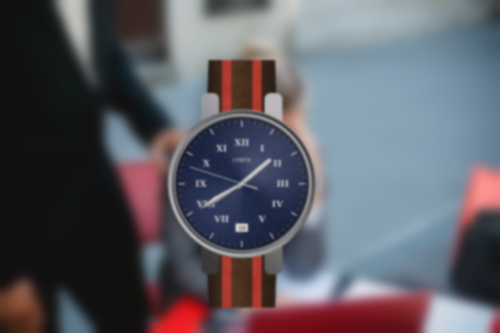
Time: {"hour": 1, "minute": 39, "second": 48}
